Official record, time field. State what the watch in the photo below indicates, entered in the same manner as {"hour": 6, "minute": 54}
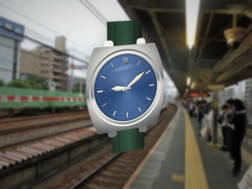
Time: {"hour": 9, "minute": 9}
